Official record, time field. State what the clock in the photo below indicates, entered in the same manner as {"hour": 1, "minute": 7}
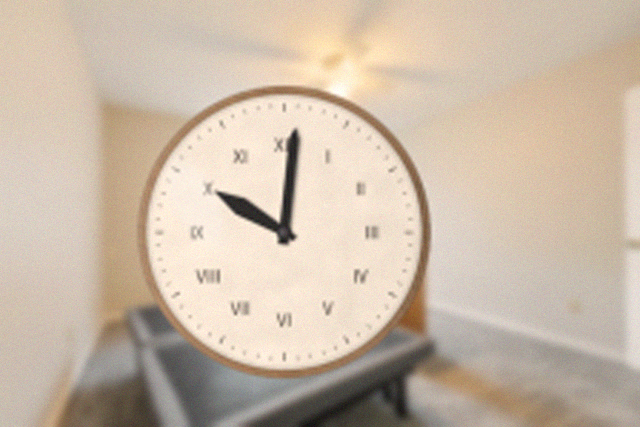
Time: {"hour": 10, "minute": 1}
